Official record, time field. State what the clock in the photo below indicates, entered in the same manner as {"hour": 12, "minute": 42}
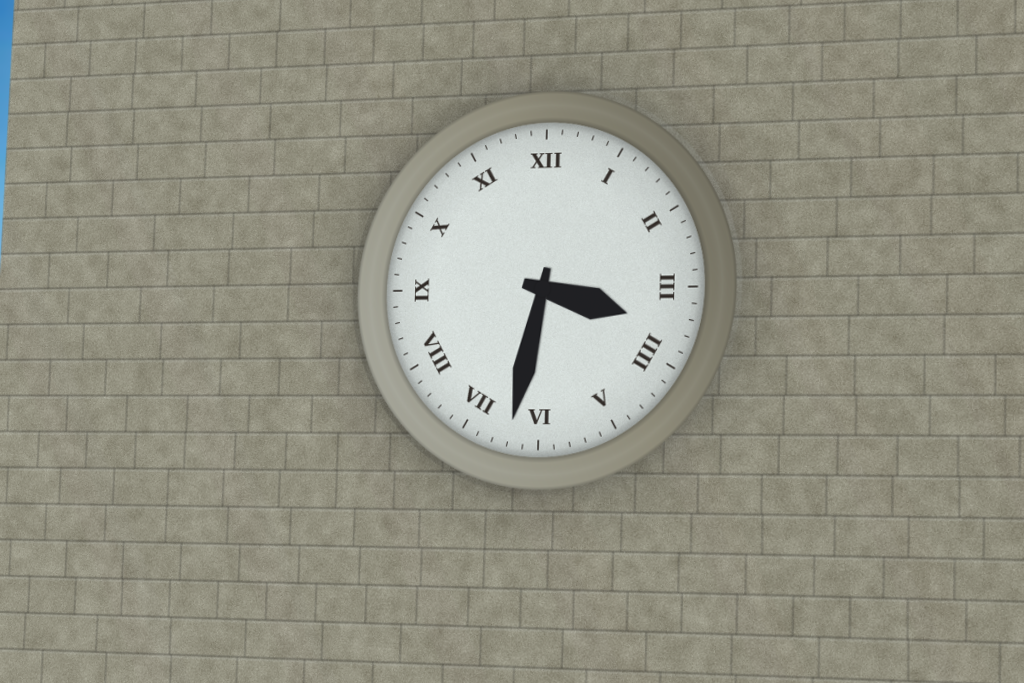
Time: {"hour": 3, "minute": 32}
